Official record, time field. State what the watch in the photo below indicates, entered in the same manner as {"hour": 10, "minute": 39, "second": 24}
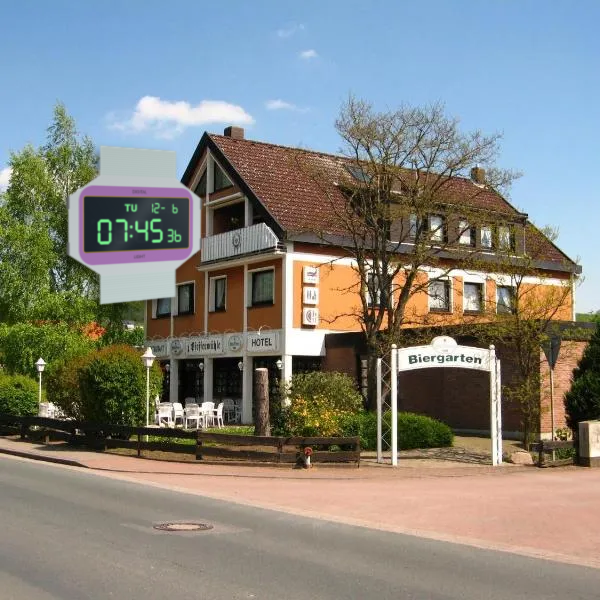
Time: {"hour": 7, "minute": 45, "second": 36}
